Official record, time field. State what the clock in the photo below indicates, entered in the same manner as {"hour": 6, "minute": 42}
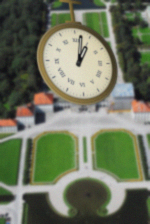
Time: {"hour": 1, "minute": 2}
